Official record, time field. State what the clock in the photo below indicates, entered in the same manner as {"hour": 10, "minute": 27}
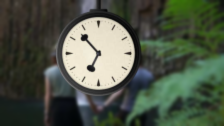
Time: {"hour": 6, "minute": 53}
